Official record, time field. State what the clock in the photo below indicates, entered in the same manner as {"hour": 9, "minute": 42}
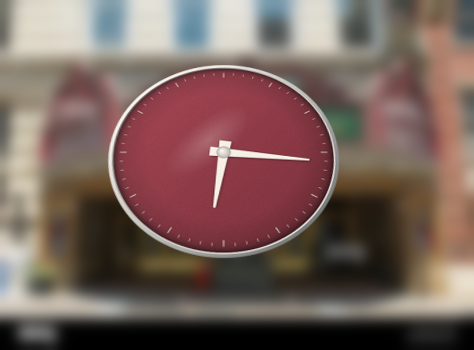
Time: {"hour": 6, "minute": 16}
